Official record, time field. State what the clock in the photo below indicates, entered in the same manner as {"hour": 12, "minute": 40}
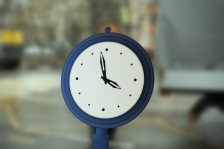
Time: {"hour": 3, "minute": 58}
